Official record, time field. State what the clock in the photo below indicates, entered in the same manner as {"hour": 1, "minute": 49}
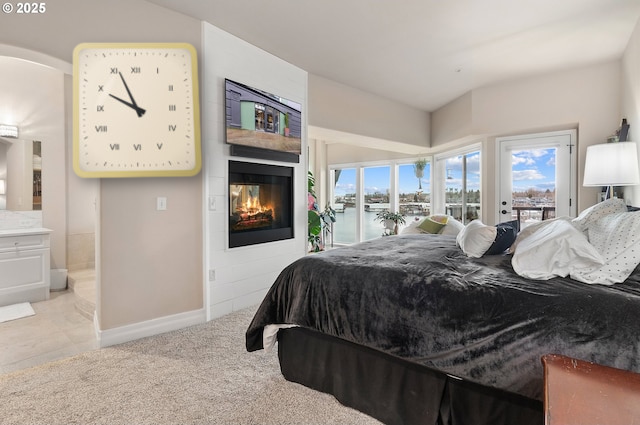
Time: {"hour": 9, "minute": 56}
